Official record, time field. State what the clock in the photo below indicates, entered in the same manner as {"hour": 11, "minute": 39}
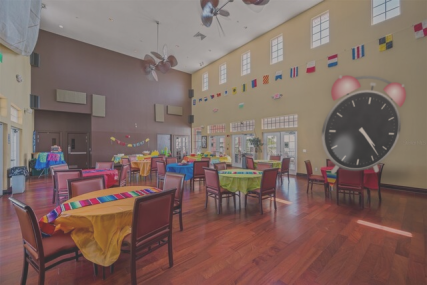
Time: {"hour": 4, "minute": 23}
